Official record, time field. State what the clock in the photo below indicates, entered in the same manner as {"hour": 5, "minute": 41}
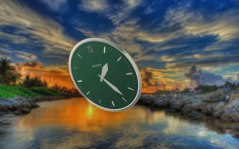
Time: {"hour": 1, "minute": 24}
